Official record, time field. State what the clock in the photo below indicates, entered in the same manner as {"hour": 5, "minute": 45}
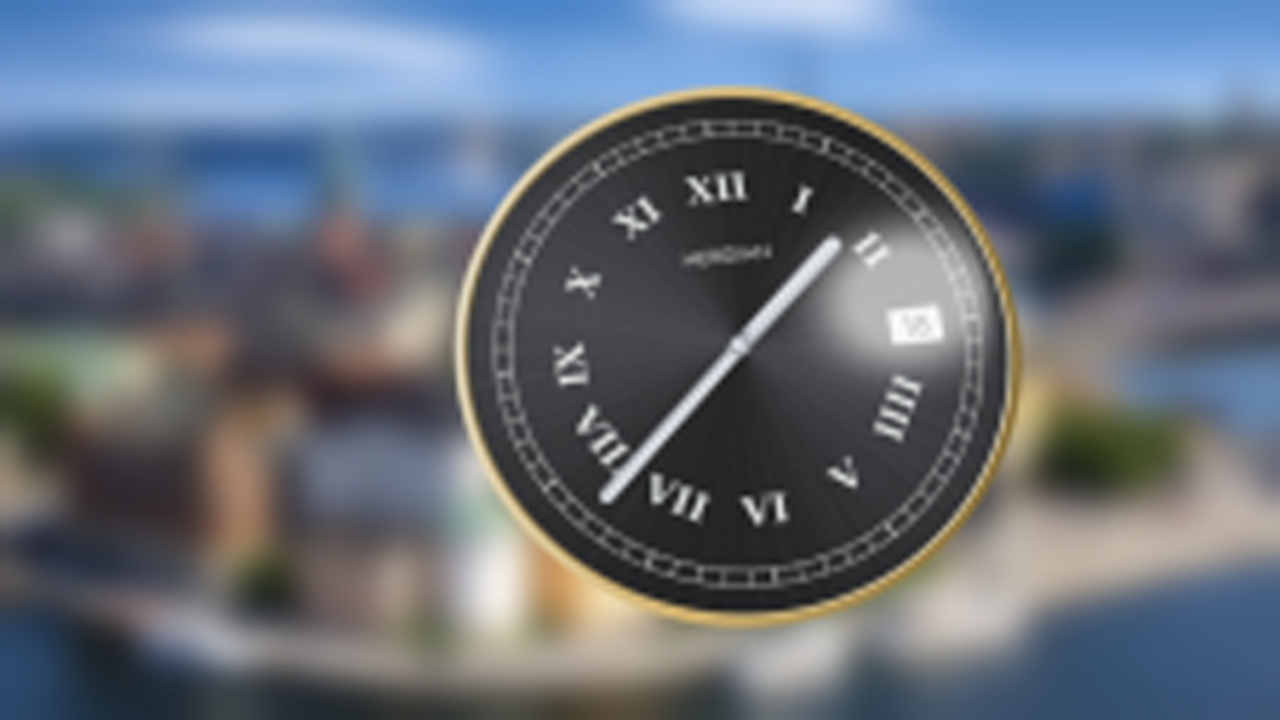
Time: {"hour": 1, "minute": 38}
